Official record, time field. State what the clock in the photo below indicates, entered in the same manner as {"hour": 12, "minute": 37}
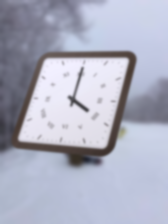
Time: {"hour": 4, "minute": 0}
